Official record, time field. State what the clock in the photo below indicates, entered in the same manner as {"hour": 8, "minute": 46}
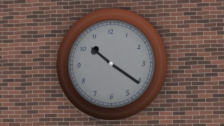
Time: {"hour": 10, "minute": 21}
